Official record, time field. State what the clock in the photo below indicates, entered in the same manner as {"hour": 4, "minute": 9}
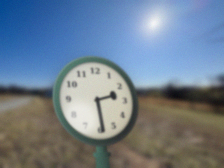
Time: {"hour": 2, "minute": 29}
